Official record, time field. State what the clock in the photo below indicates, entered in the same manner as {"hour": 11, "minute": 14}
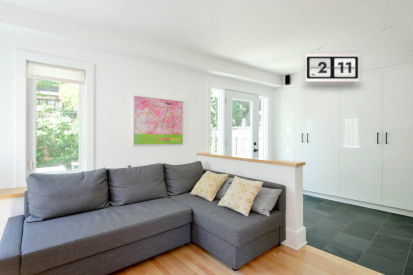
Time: {"hour": 2, "minute": 11}
